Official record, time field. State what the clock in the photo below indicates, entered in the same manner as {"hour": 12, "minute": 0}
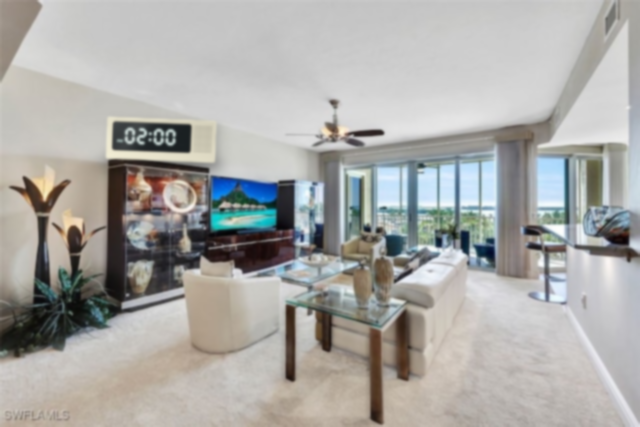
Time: {"hour": 2, "minute": 0}
